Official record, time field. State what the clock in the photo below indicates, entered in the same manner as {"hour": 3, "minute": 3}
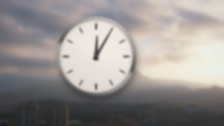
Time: {"hour": 12, "minute": 5}
